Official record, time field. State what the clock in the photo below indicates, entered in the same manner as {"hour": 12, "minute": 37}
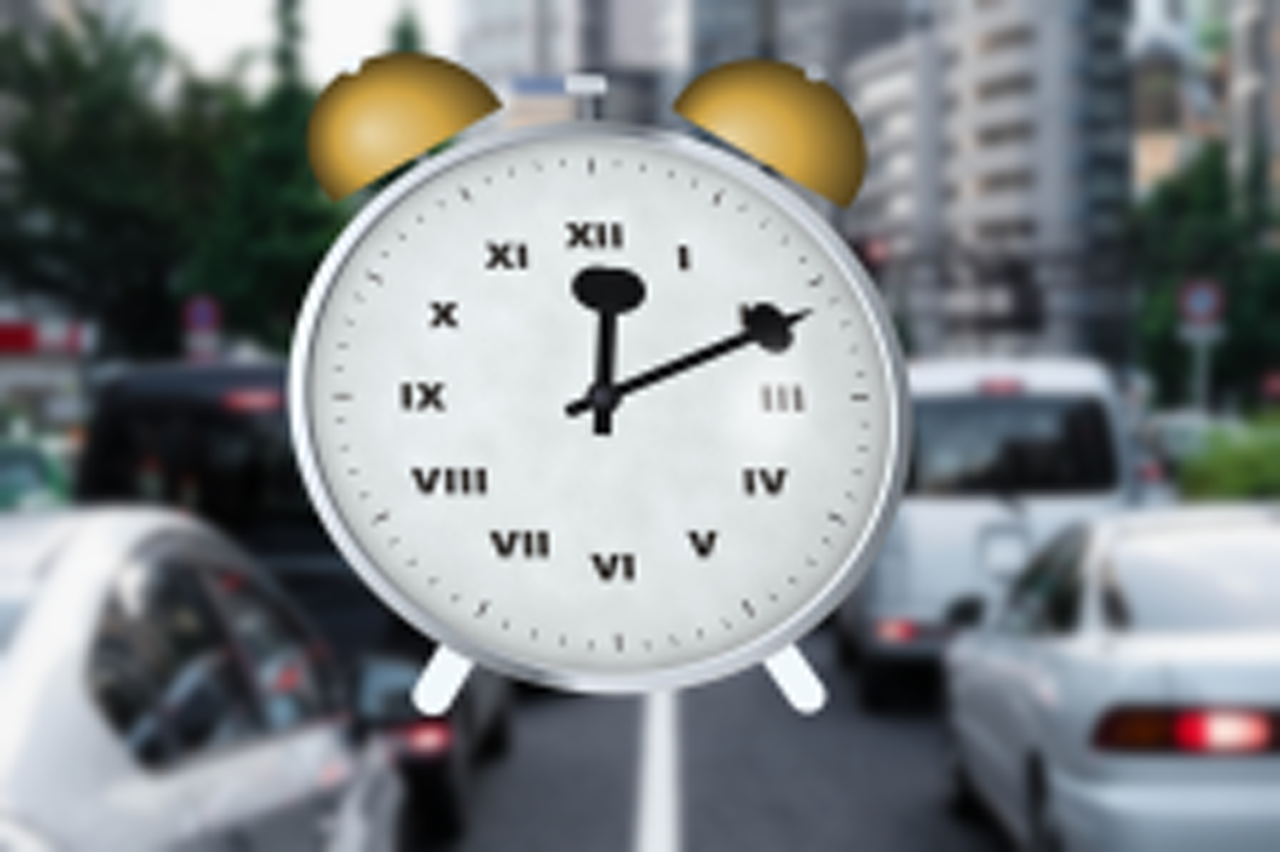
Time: {"hour": 12, "minute": 11}
